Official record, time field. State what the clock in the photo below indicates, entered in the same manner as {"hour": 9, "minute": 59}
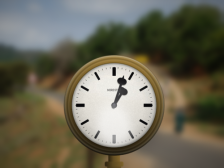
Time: {"hour": 1, "minute": 3}
